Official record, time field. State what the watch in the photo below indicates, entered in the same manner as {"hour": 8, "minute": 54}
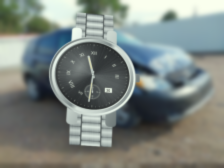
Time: {"hour": 11, "minute": 31}
